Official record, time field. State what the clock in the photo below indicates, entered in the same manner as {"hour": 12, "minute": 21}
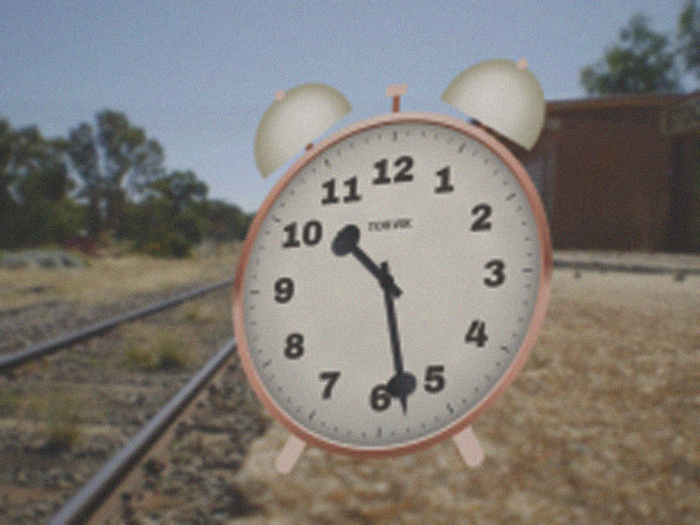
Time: {"hour": 10, "minute": 28}
